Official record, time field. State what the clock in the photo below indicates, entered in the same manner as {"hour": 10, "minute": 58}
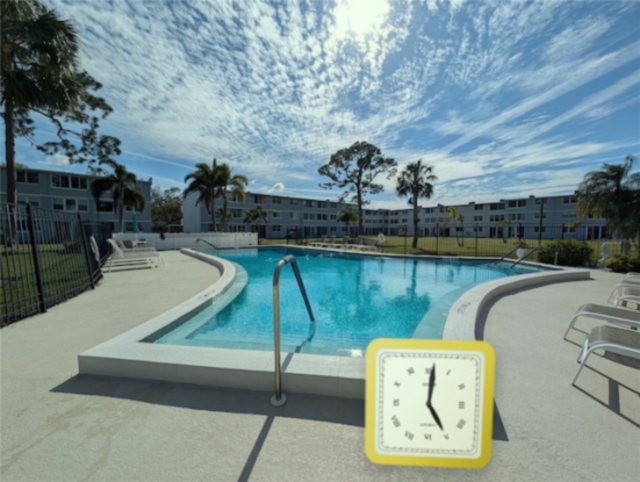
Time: {"hour": 5, "minute": 1}
